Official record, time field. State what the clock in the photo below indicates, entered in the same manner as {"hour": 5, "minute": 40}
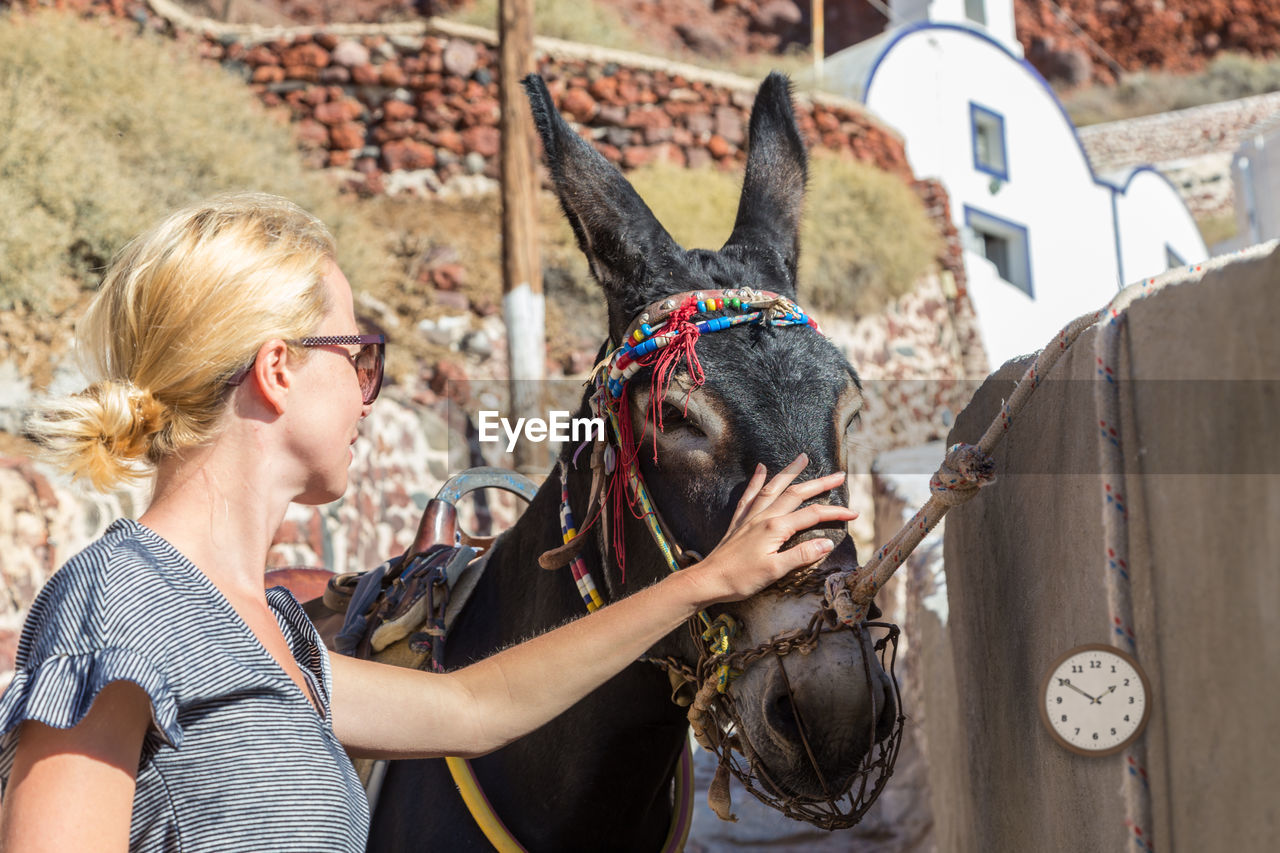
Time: {"hour": 1, "minute": 50}
